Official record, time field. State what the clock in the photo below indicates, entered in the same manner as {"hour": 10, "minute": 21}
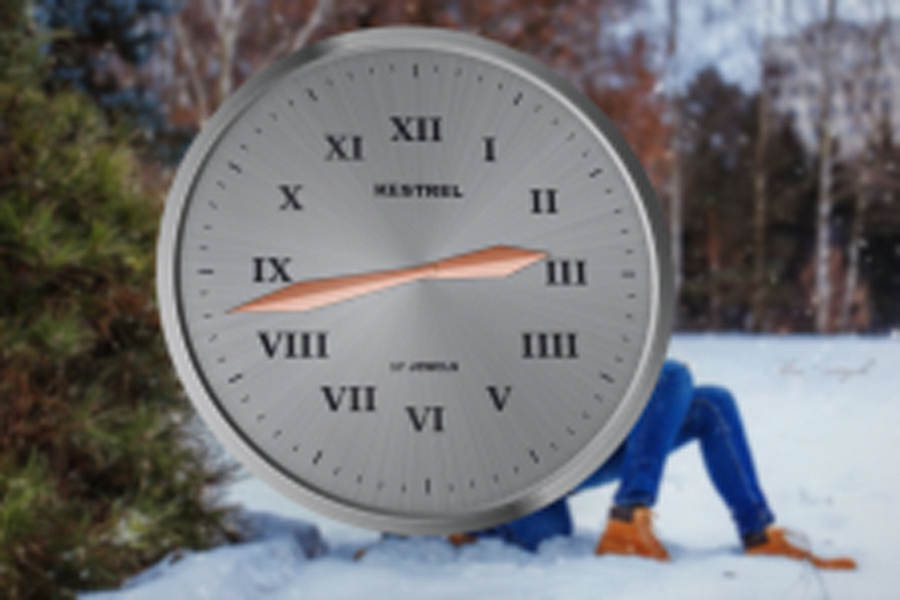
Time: {"hour": 2, "minute": 43}
